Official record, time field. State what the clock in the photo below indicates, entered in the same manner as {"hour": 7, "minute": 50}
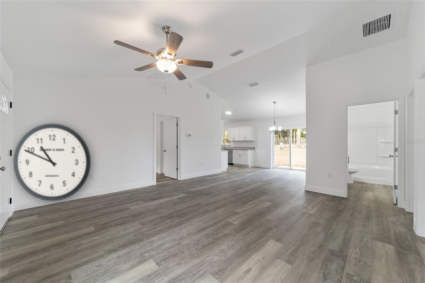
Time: {"hour": 10, "minute": 49}
